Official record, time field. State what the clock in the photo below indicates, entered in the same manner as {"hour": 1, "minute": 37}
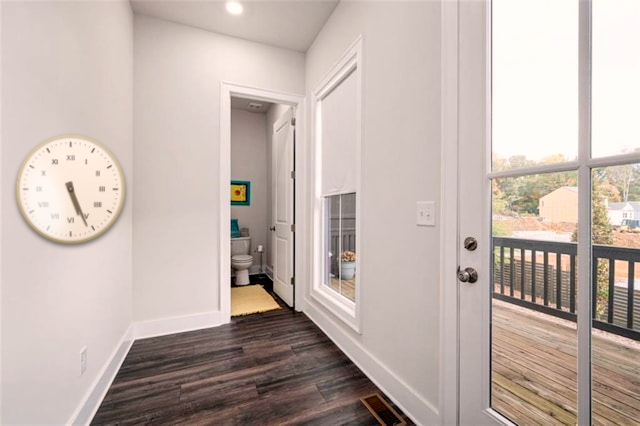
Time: {"hour": 5, "minute": 26}
